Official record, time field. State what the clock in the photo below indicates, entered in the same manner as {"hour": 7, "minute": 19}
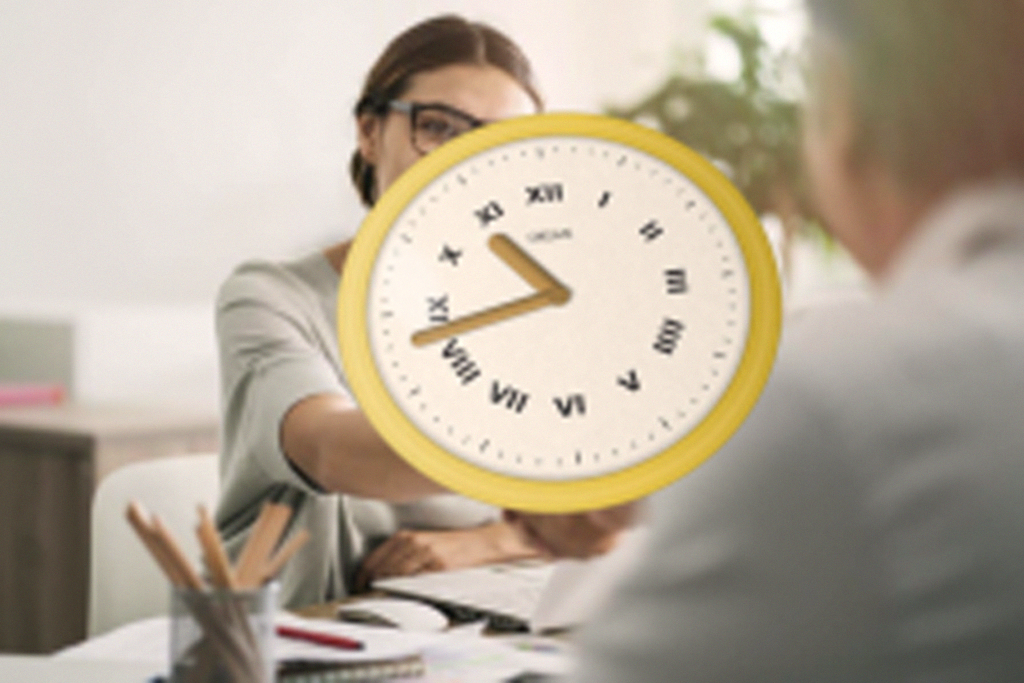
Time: {"hour": 10, "minute": 43}
